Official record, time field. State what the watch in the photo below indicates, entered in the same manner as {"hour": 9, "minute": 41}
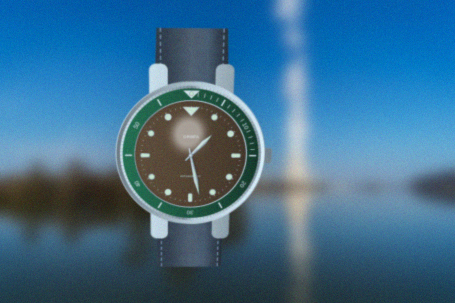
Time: {"hour": 1, "minute": 28}
